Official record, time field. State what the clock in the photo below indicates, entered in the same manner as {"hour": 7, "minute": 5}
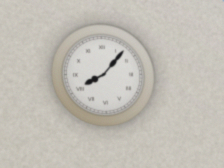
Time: {"hour": 8, "minute": 7}
